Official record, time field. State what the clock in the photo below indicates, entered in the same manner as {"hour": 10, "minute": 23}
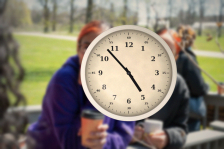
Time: {"hour": 4, "minute": 53}
